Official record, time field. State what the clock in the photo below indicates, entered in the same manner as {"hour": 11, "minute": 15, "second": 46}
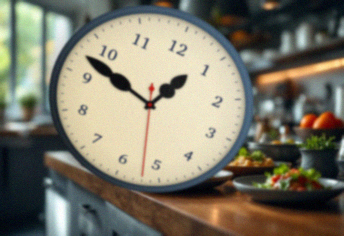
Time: {"hour": 12, "minute": 47, "second": 27}
